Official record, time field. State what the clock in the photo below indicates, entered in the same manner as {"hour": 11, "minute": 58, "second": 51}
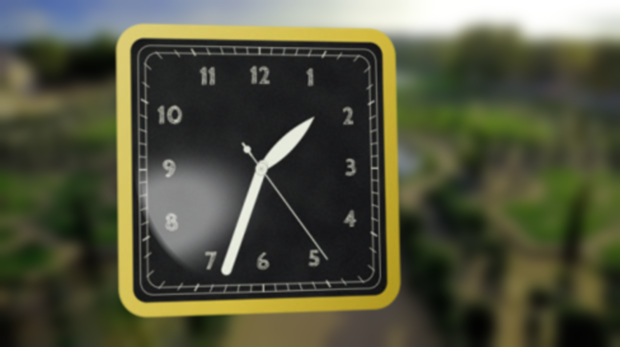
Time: {"hour": 1, "minute": 33, "second": 24}
